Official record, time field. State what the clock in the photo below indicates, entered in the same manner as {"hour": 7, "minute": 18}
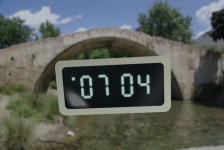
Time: {"hour": 7, "minute": 4}
